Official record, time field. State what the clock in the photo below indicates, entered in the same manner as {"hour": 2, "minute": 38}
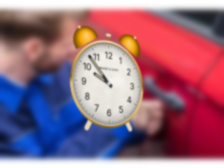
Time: {"hour": 9, "minute": 53}
